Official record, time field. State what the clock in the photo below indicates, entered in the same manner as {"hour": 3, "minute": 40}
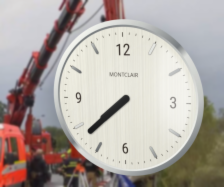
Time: {"hour": 7, "minute": 38}
